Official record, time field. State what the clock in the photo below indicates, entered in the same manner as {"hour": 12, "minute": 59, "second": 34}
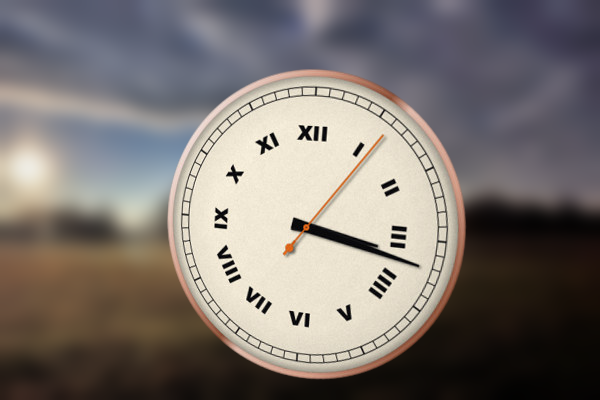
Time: {"hour": 3, "minute": 17, "second": 6}
